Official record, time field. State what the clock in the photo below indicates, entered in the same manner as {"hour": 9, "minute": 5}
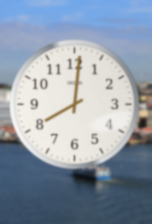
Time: {"hour": 8, "minute": 1}
